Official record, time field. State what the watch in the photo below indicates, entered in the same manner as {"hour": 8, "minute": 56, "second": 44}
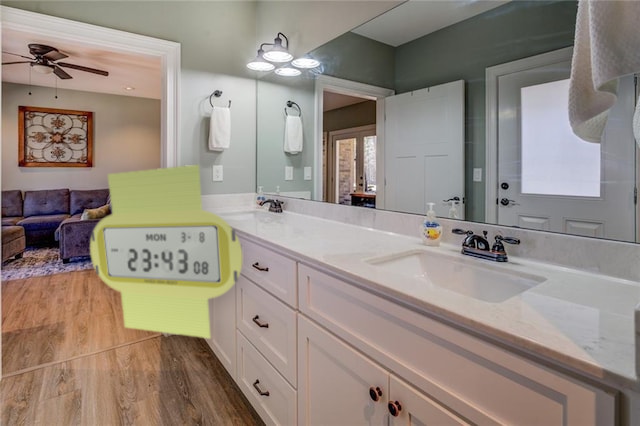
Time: {"hour": 23, "minute": 43, "second": 8}
